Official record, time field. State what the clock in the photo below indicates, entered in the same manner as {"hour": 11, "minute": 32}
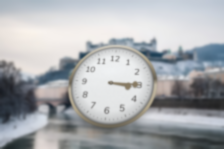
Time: {"hour": 3, "minute": 15}
